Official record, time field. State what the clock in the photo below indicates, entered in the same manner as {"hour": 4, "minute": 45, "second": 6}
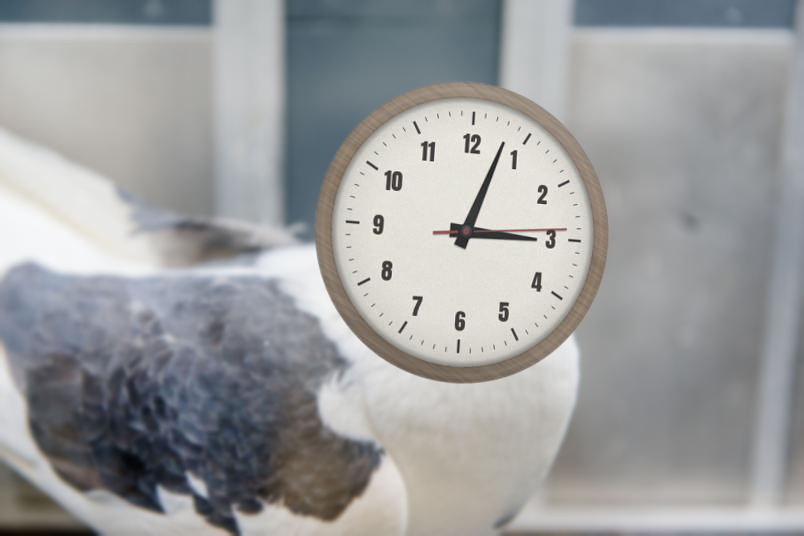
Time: {"hour": 3, "minute": 3, "second": 14}
